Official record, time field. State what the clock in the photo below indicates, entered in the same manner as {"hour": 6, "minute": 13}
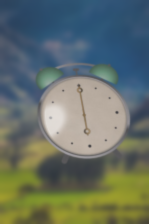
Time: {"hour": 6, "minute": 0}
